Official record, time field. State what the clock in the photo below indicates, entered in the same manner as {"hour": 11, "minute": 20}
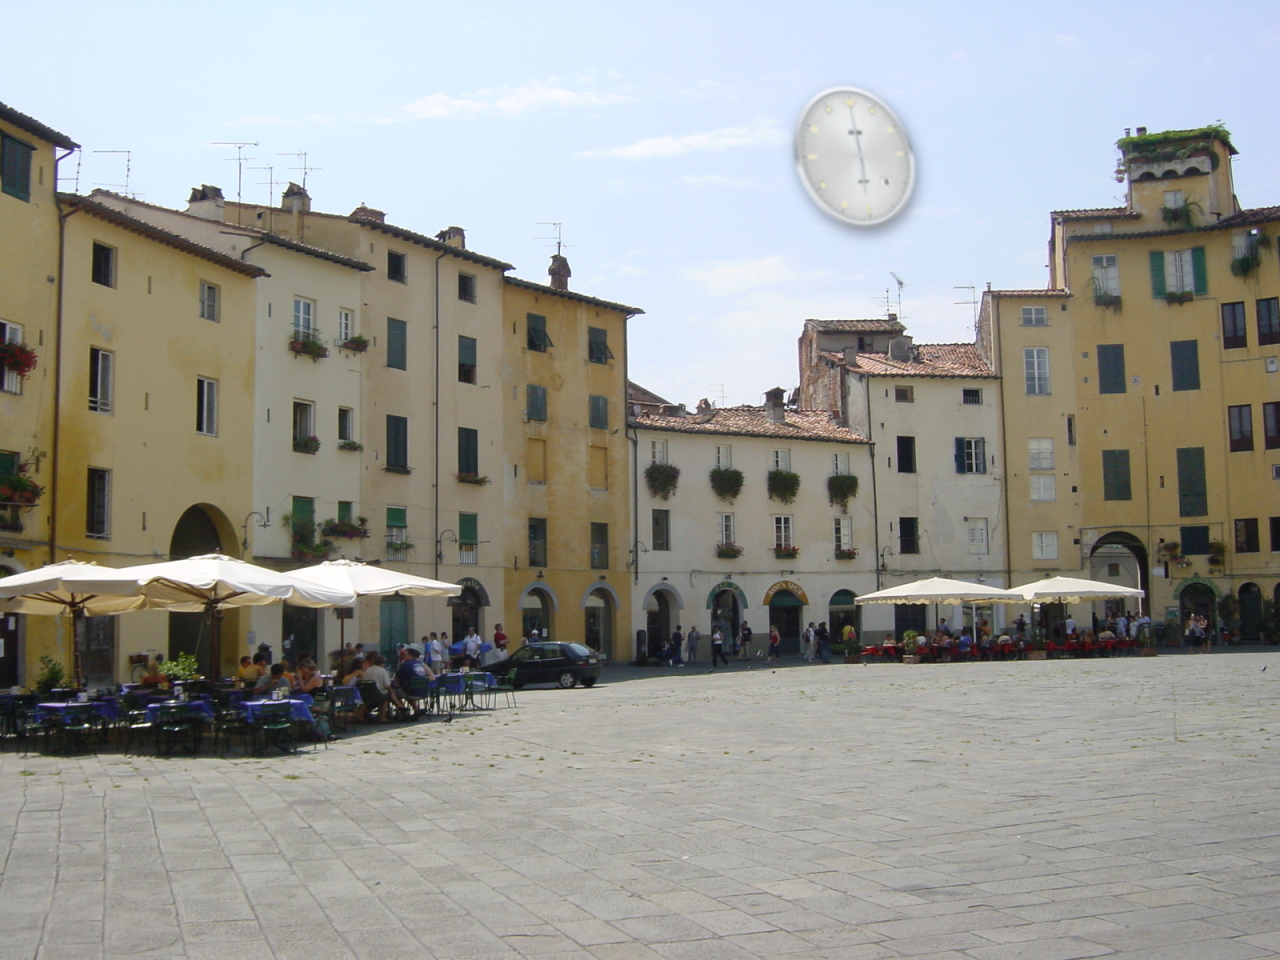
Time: {"hour": 6, "minute": 0}
